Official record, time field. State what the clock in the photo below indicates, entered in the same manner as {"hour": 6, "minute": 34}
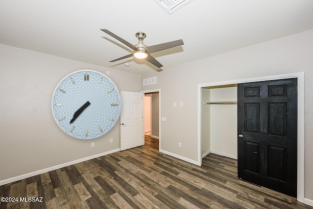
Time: {"hour": 7, "minute": 37}
